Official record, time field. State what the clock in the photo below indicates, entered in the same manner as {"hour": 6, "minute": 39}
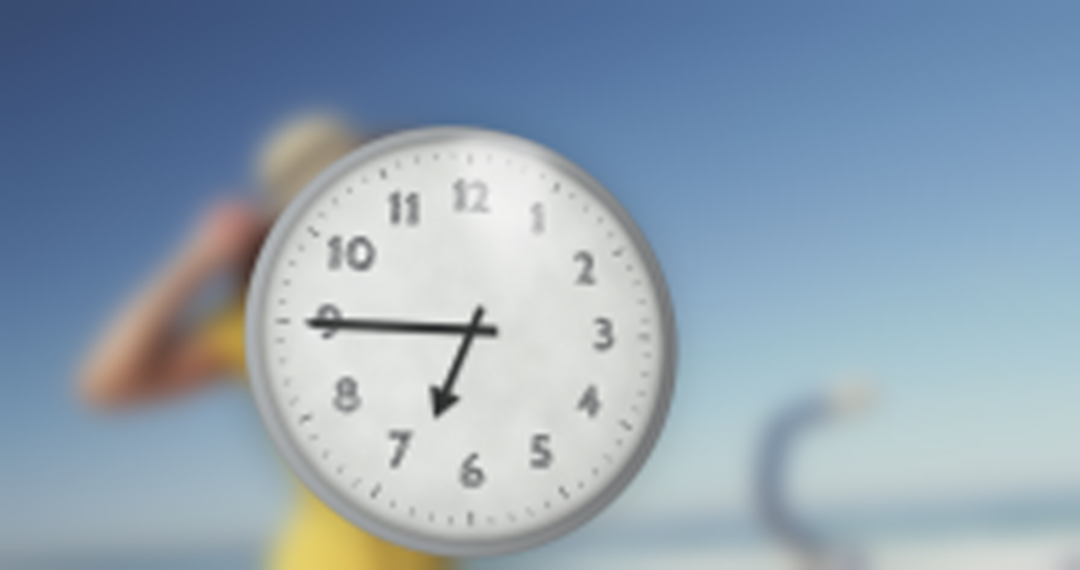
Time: {"hour": 6, "minute": 45}
